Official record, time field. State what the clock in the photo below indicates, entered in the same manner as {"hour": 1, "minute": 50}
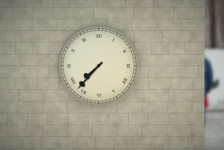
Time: {"hour": 7, "minute": 37}
